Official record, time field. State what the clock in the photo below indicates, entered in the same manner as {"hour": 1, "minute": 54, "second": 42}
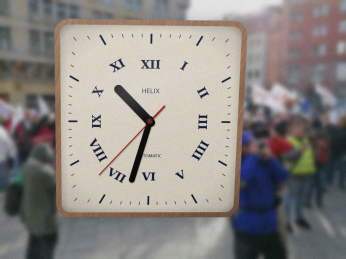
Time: {"hour": 10, "minute": 32, "second": 37}
